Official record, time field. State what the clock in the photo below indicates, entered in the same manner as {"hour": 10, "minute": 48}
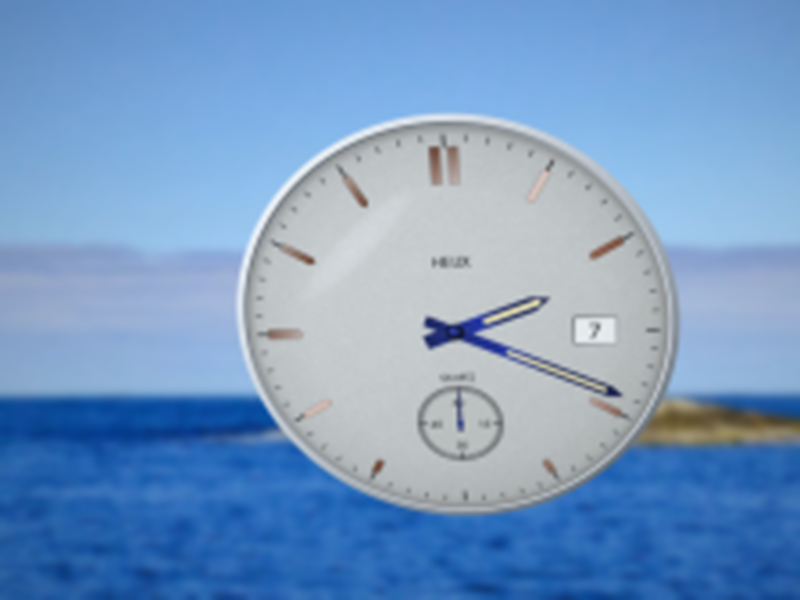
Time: {"hour": 2, "minute": 19}
